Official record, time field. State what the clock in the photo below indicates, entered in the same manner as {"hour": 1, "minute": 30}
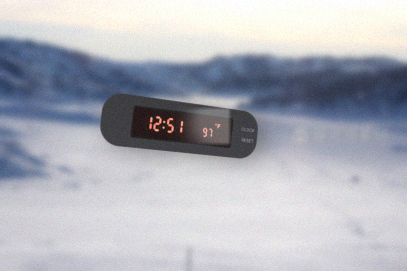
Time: {"hour": 12, "minute": 51}
